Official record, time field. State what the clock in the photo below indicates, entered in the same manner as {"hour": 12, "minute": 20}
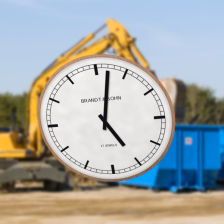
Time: {"hour": 5, "minute": 2}
